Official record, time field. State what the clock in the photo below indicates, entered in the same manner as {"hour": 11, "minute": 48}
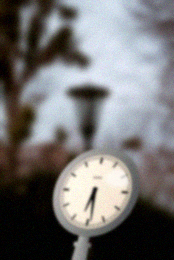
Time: {"hour": 6, "minute": 29}
